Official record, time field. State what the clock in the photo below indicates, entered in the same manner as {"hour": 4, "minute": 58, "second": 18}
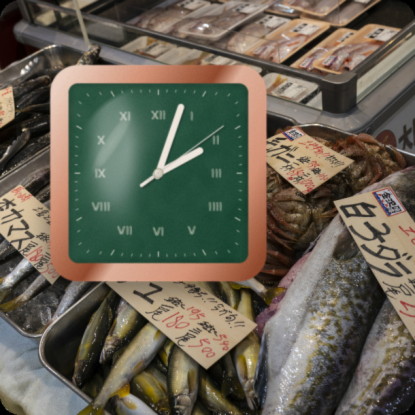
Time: {"hour": 2, "minute": 3, "second": 9}
